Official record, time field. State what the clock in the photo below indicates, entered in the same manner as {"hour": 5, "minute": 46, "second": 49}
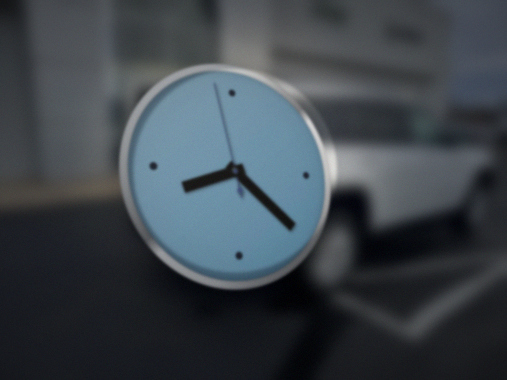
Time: {"hour": 8, "minute": 21, "second": 58}
